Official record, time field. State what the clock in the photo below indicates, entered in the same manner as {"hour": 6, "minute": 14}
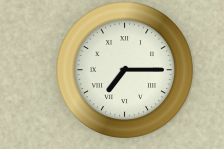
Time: {"hour": 7, "minute": 15}
